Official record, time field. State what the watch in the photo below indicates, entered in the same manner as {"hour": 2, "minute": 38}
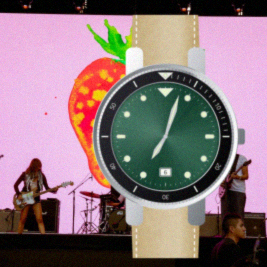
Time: {"hour": 7, "minute": 3}
